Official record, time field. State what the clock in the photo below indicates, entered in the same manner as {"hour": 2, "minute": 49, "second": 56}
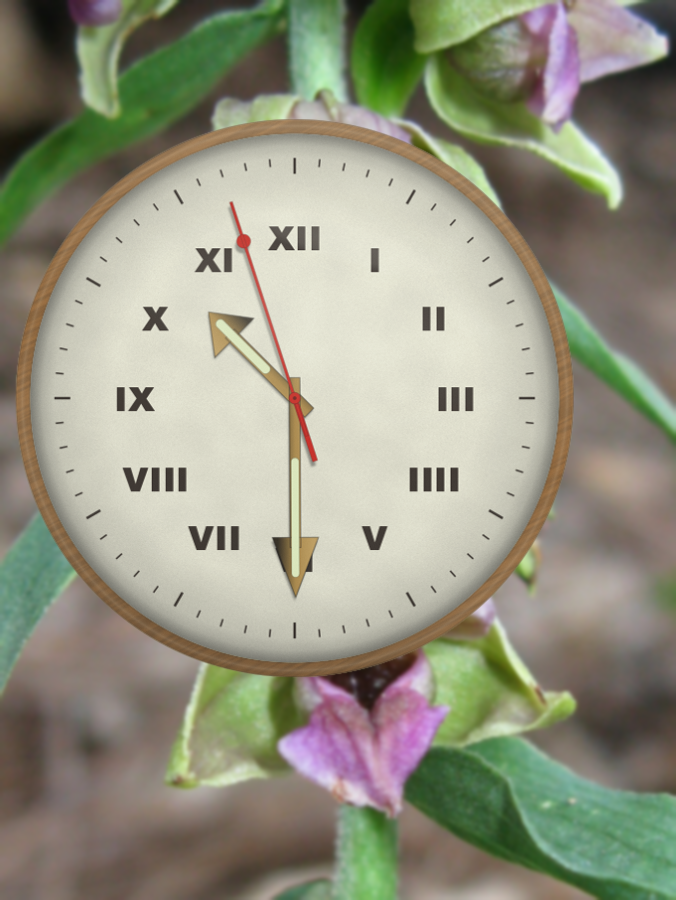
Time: {"hour": 10, "minute": 29, "second": 57}
